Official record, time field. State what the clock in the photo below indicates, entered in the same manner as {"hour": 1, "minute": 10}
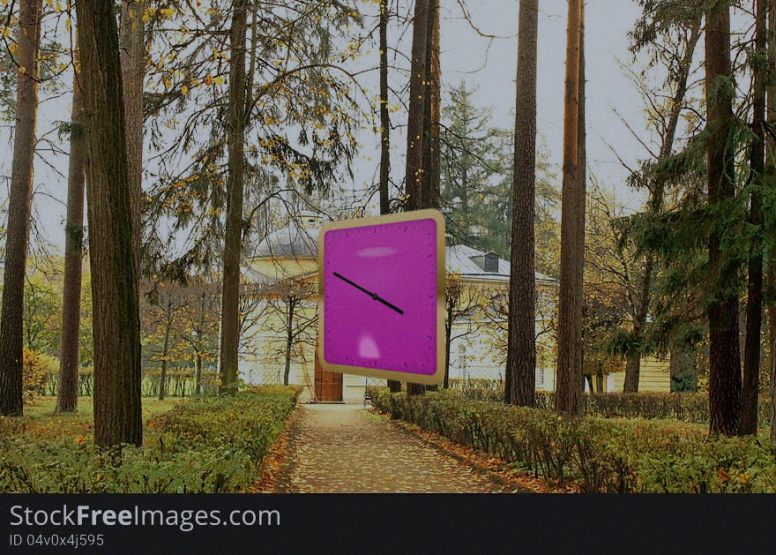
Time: {"hour": 3, "minute": 49}
